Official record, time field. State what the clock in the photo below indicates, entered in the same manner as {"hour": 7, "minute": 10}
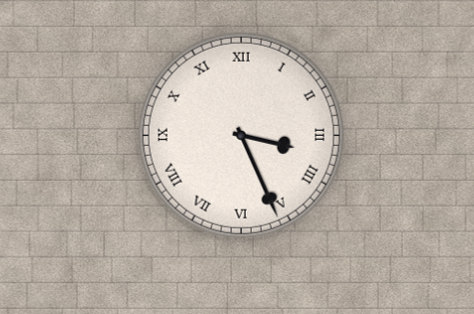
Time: {"hour": 3, "minute": 26}
